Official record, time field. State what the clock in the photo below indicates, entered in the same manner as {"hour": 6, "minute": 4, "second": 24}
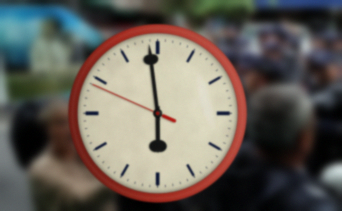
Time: {"hour": 5, "minute": 58, "second": 49}
